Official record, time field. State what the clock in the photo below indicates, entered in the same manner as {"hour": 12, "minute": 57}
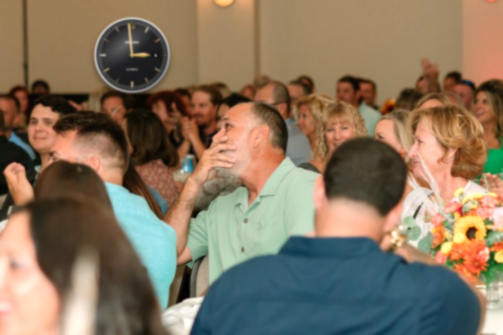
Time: {"hour": 2, "minute": 59}
